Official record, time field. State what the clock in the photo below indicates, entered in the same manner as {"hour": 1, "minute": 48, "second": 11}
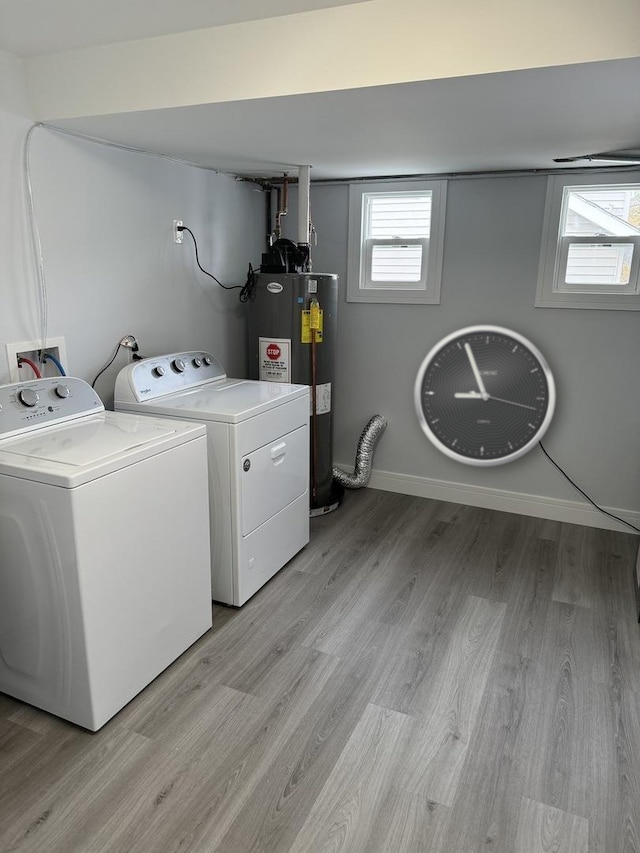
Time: {"hour": 8, "minute": 56, "second": 17}
